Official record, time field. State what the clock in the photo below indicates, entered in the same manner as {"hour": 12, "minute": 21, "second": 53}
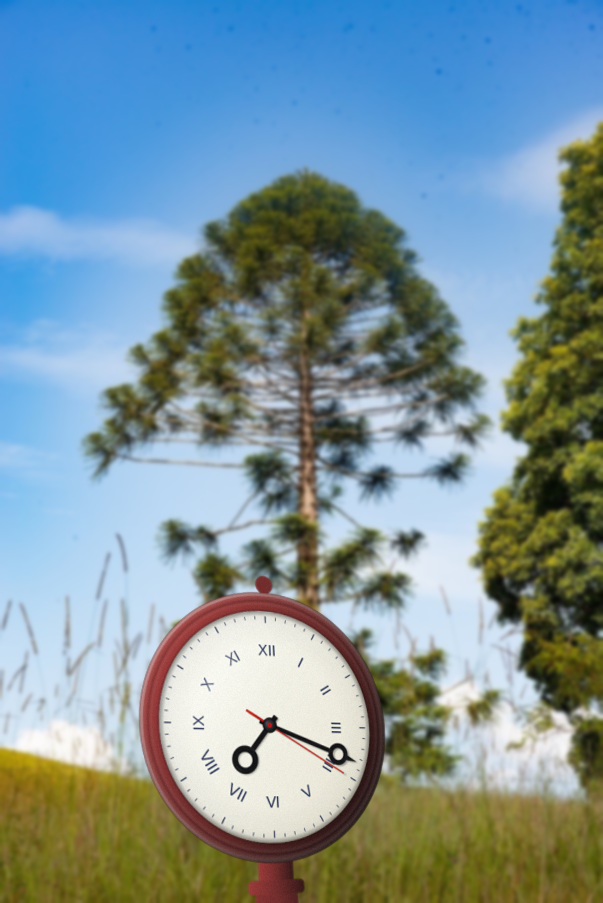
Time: {"hour": 7, "minute": 18, "second": 20}
